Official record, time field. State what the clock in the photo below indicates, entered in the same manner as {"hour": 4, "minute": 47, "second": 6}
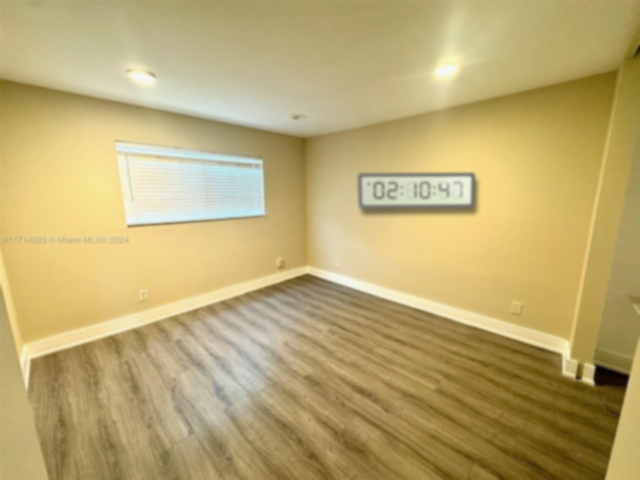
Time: {"hour": 2, "minute": 10, "second": 47}
